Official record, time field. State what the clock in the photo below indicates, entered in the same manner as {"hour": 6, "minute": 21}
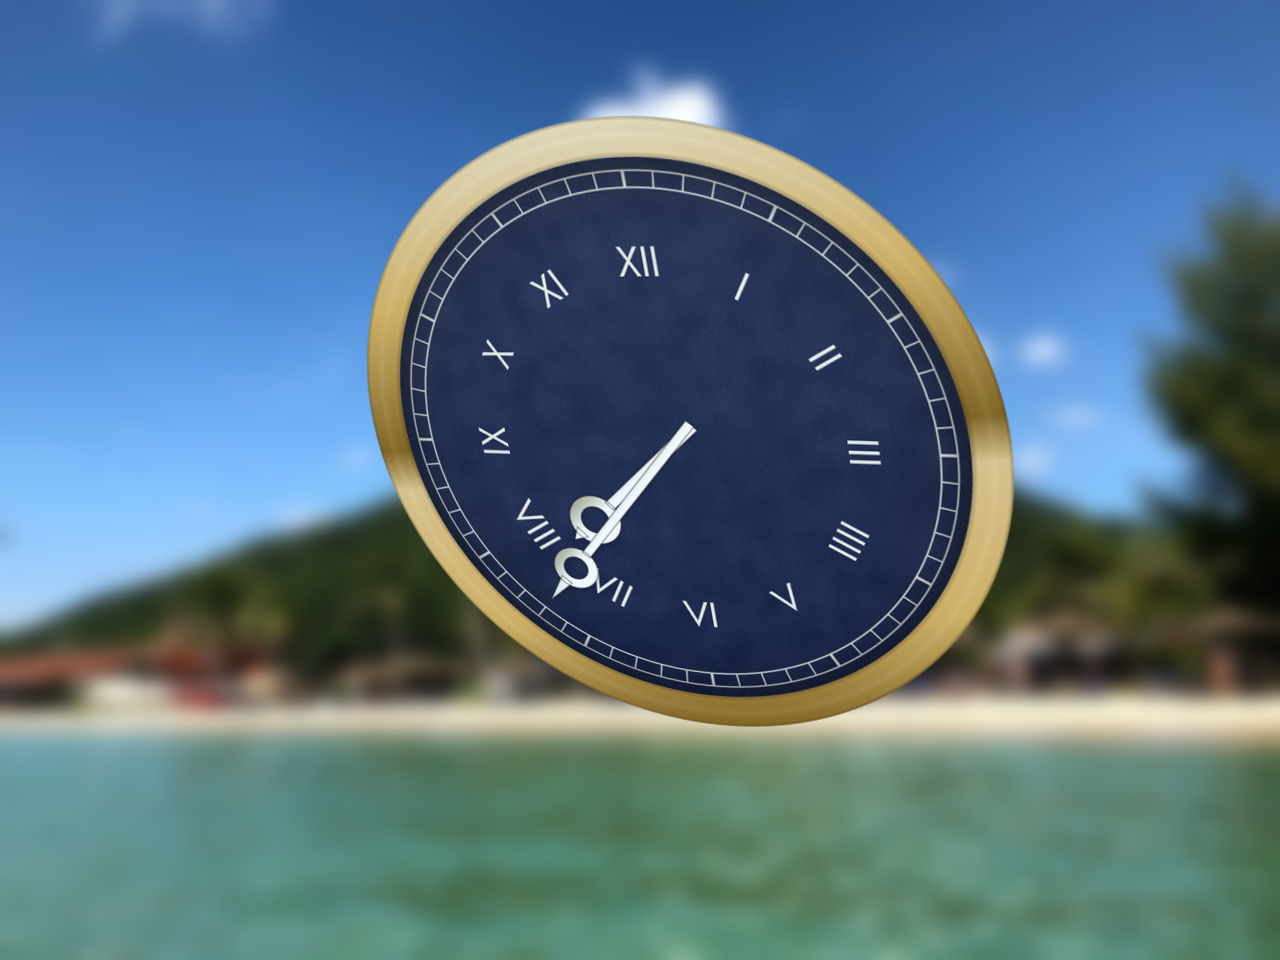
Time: {"hour": 7, "minute": 37}
